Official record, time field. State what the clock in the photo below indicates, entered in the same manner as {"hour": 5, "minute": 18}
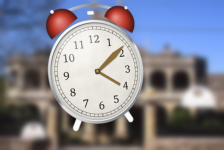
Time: {"hour": 4, "minute": 9}
